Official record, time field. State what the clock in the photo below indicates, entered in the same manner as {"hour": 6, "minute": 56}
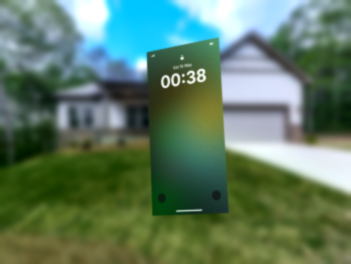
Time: {"hour": 0, "minute": 38}
